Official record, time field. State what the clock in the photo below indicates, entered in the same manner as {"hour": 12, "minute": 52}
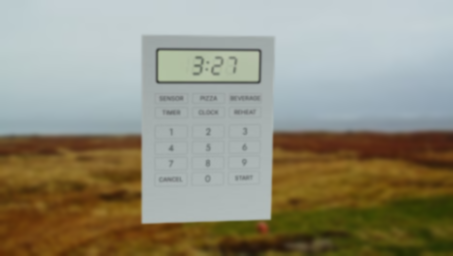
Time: {"hour": 3, "minute": 27}
